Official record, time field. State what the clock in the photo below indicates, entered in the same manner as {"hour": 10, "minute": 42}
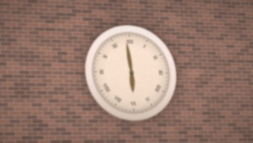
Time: {"hour": 5, "minute": 59}
